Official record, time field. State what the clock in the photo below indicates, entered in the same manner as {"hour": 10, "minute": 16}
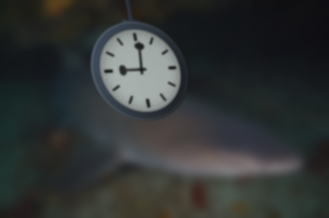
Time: {"hour": 9, "minute": 1}
